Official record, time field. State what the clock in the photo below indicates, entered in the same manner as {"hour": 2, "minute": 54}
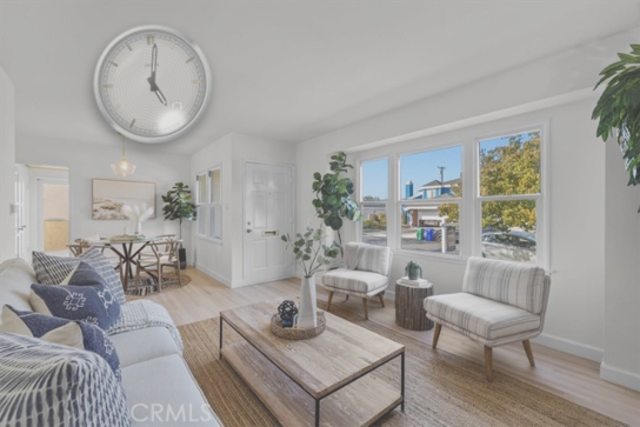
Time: {"hour": 5, "minute": 1}
